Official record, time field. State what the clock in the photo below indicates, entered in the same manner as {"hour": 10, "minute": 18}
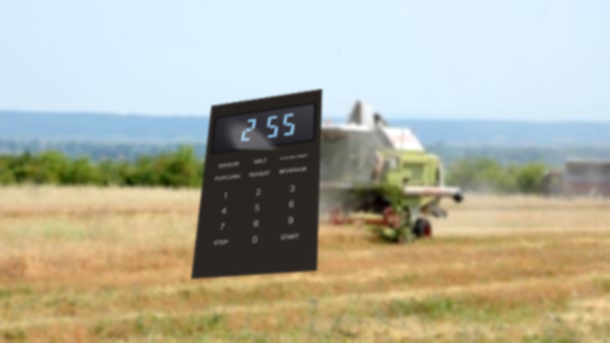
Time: {"hour": 2, "minute": 55}
